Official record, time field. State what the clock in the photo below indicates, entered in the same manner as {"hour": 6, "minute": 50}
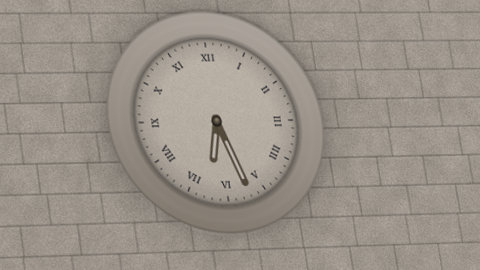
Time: {"hour": 6, "minute": 27}
